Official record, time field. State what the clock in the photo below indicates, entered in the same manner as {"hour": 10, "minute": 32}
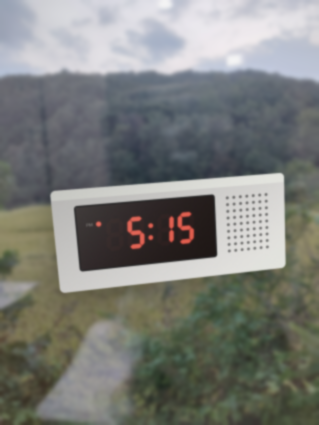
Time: {"hour": 5, "minute": 15}
